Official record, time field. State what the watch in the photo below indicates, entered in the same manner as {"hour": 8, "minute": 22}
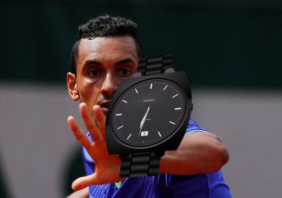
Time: {"hour": 6, "minute": 32}
